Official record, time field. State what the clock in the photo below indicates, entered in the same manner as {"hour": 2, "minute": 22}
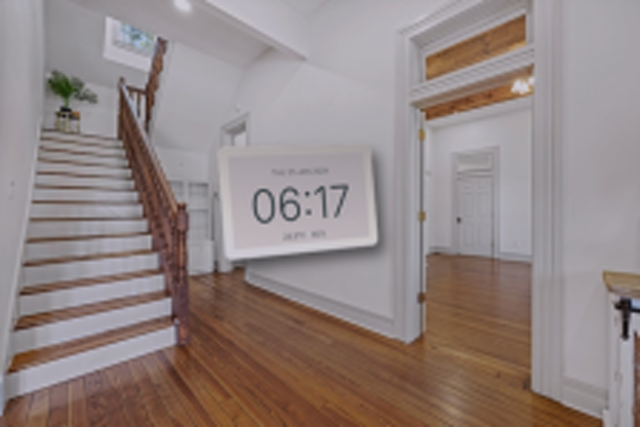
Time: {"hour": 6, "minute": 17}
